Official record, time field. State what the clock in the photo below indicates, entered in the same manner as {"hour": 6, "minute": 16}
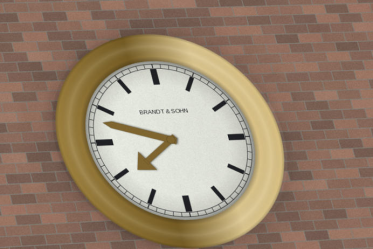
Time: {"hour": 7, "minute": 48}
